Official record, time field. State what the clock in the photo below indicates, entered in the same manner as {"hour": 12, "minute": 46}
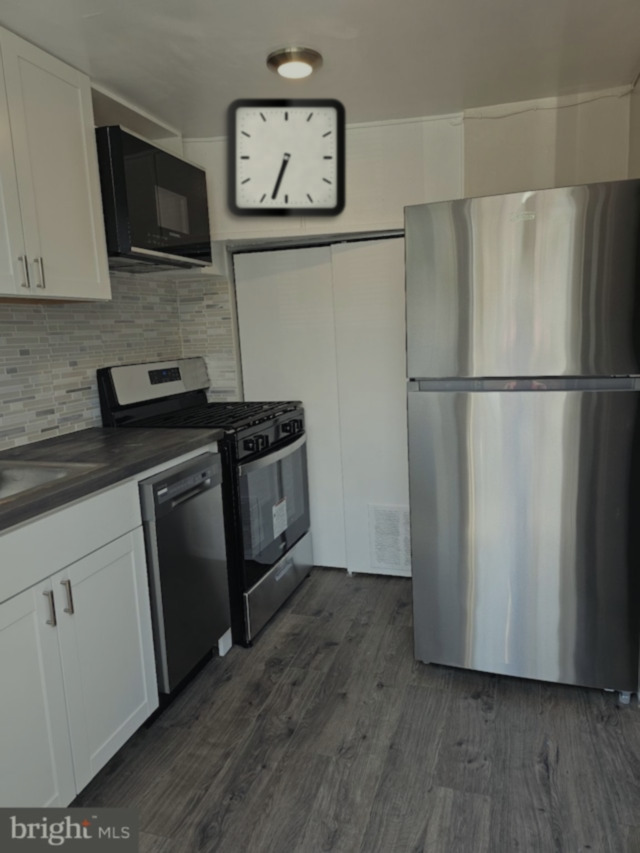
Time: {"hour": 6, "minute": 33}
